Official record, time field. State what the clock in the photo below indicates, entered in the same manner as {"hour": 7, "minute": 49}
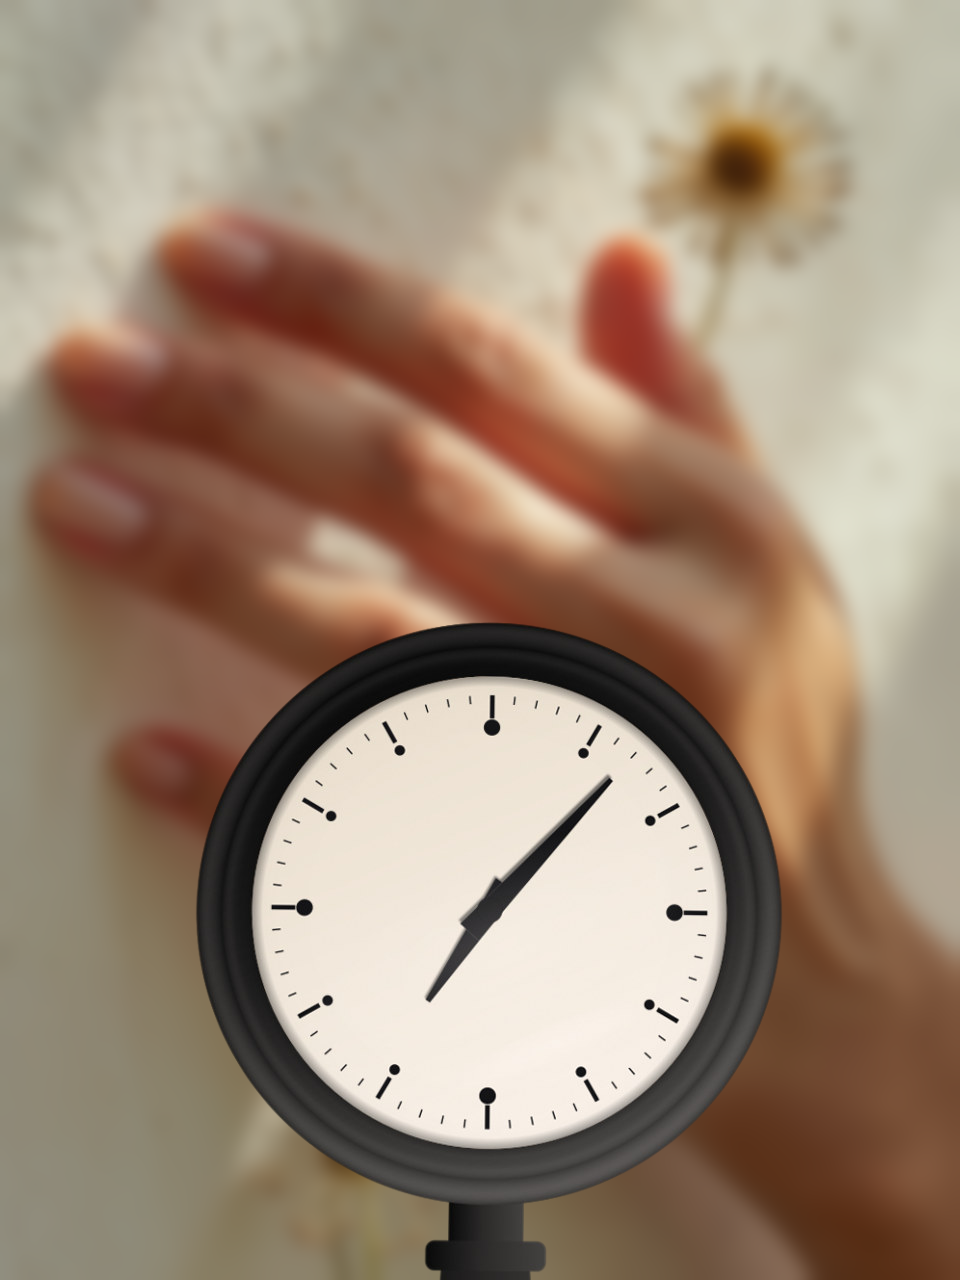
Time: {"hour": 7, "minute": 7}
